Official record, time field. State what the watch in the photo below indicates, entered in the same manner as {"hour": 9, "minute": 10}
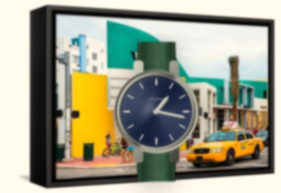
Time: {"hour": 1, "minute": 17}
